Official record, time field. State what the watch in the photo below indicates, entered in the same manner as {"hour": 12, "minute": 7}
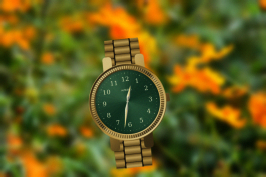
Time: {"hour": 12, "minute": 32}
